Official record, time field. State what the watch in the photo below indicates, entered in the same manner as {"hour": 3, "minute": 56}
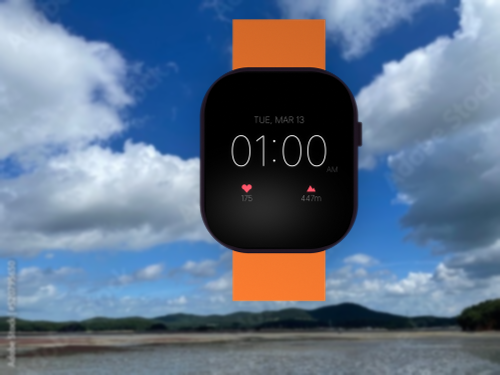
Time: {"hour": 1, "minute": 0}
